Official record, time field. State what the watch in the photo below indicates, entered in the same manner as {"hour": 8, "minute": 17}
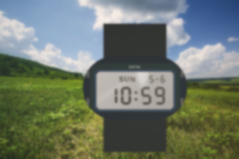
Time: {"hour": 10, "minute": 59}
